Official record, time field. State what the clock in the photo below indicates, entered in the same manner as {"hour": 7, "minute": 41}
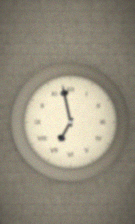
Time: {"hour": 6, "minute": 58}
